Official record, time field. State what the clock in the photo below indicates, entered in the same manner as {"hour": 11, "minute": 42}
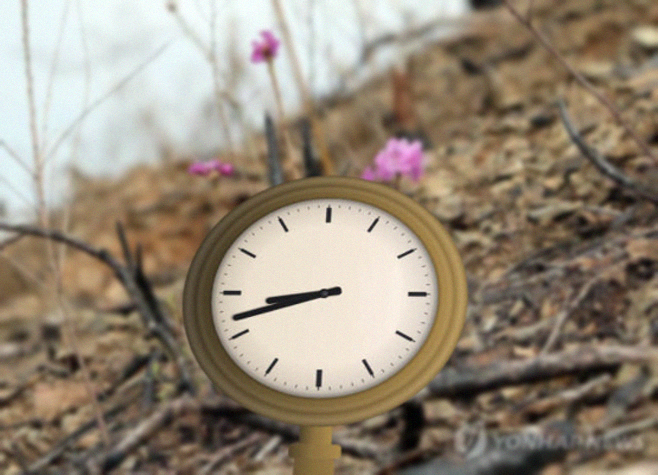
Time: {"hour": 8, "minute": 42}
